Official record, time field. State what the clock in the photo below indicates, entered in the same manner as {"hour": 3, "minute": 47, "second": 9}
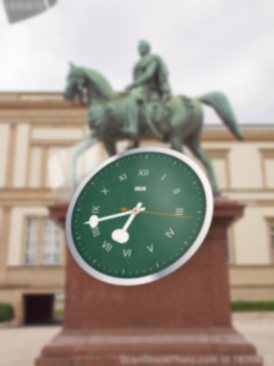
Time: {"hour": 6, "minute": 42, "second": 16}
